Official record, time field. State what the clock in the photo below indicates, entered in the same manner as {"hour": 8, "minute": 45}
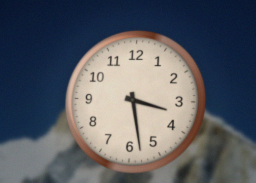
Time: {"hour": 3, "minute": 28}
